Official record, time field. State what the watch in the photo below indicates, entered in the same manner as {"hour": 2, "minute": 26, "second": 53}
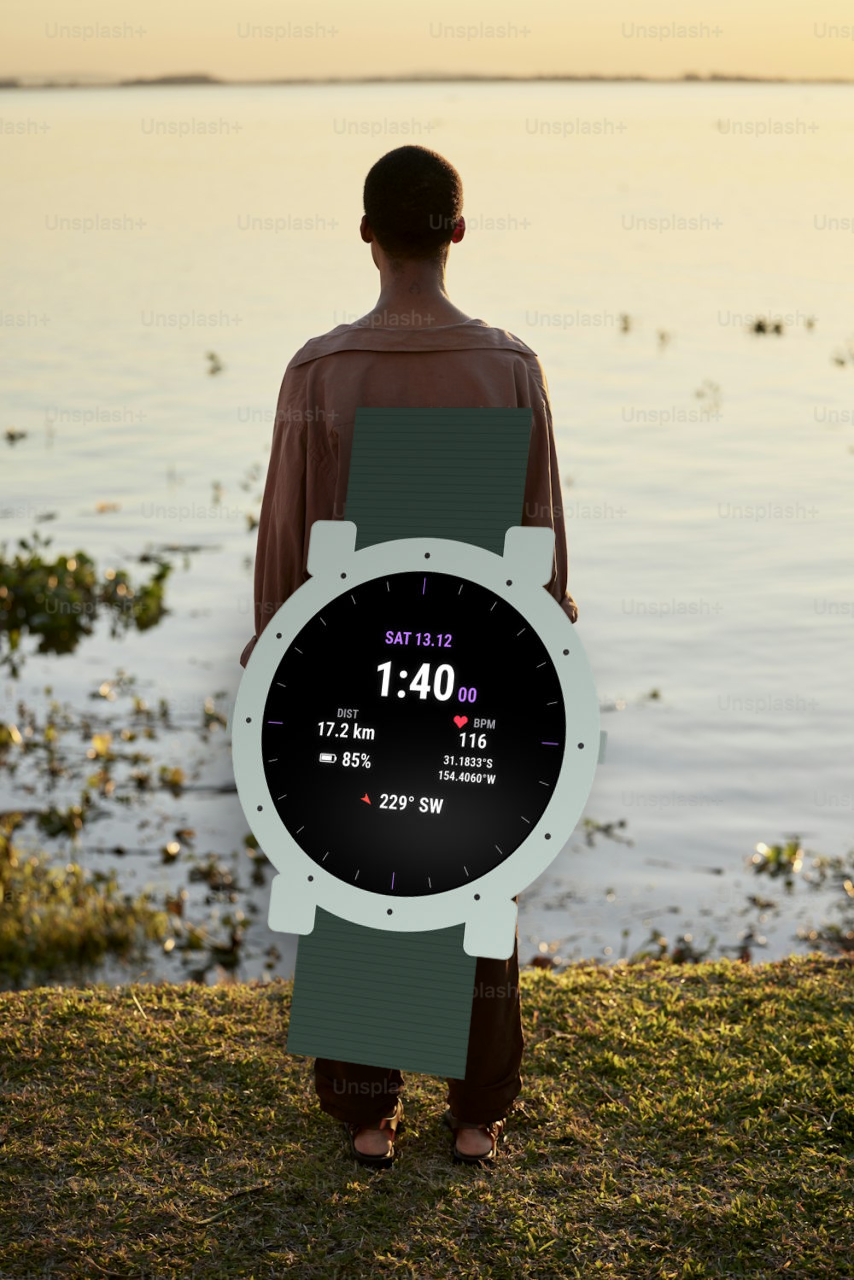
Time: {"hour": 1, "minute": 40, "second": 0}
